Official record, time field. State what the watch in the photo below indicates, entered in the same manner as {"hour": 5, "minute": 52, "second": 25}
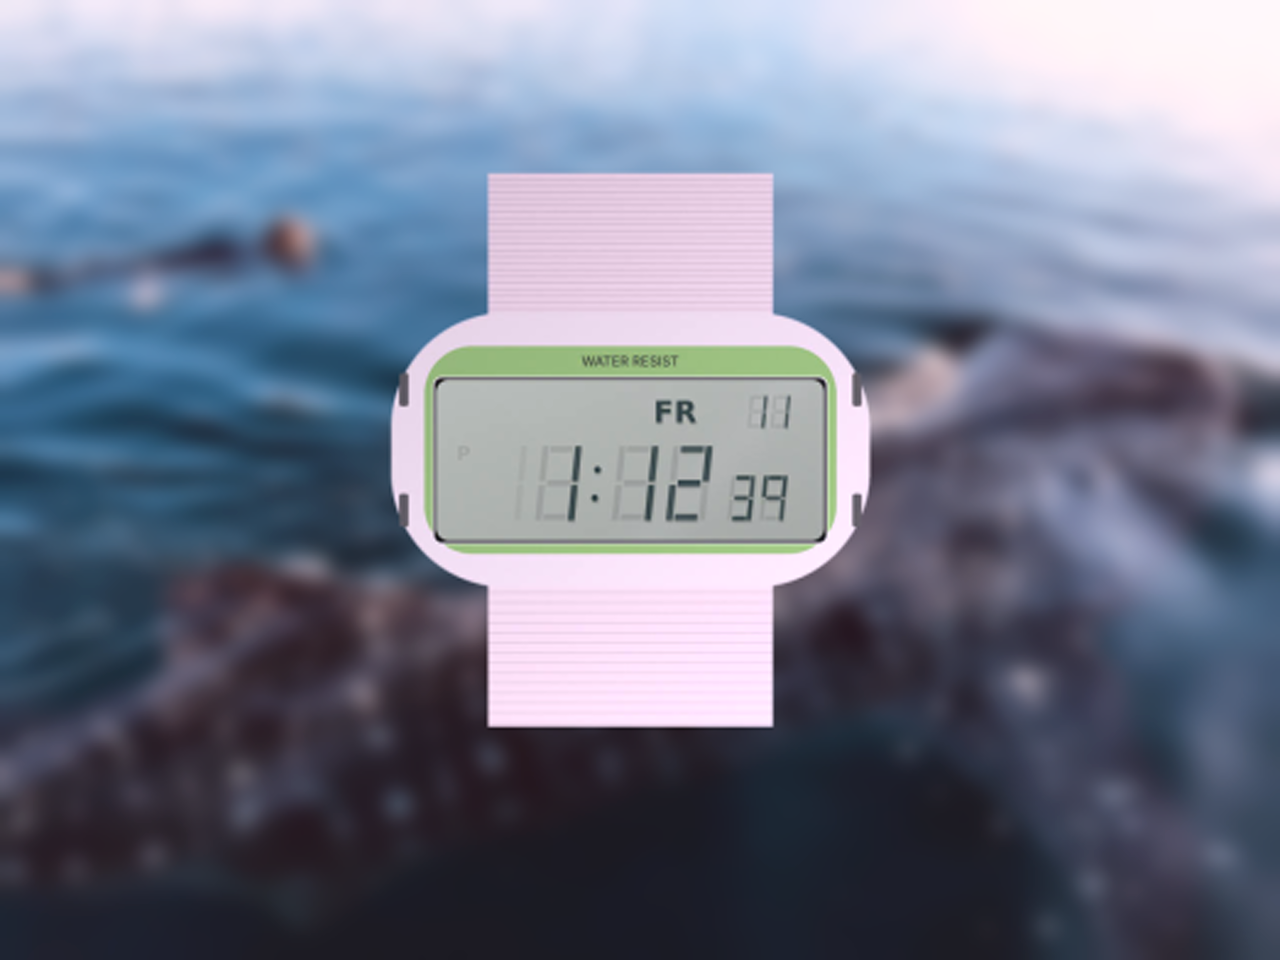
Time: {"hour": 1, "minute": 12, "second": 39}
